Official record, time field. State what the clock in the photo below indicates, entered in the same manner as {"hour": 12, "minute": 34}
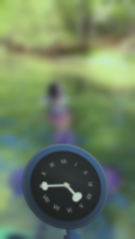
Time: {"hour": 4, "minute": 45}
